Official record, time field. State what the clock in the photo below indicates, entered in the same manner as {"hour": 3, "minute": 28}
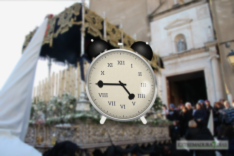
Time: {"hour": 4, "minute": 45}
